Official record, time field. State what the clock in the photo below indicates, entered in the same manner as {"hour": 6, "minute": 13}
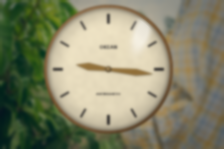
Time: {"hour": 9, "minute": 16}
